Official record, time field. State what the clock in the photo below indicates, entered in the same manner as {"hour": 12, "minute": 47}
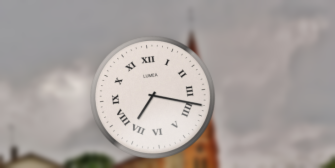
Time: {"hour": 7, "minute": 18}
